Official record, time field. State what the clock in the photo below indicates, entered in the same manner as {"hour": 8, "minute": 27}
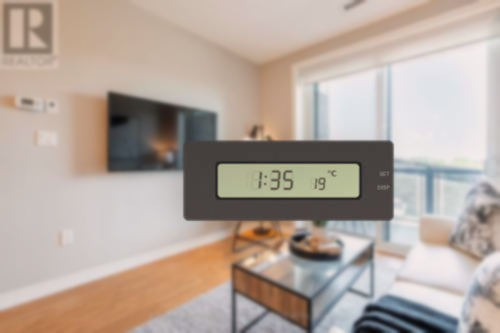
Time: {"hour": 1, "minute": 35}
